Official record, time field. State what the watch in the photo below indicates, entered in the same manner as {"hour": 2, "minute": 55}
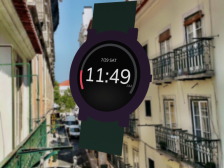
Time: {"hour": 11, "minute": 49}
